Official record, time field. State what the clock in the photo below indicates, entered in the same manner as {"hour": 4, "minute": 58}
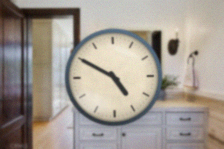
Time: {"hour": 4, "minute": 50}
